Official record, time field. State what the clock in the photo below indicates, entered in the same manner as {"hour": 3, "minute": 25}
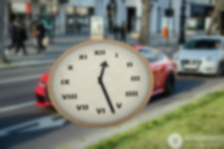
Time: {"hour": 12, "minute": 27}
